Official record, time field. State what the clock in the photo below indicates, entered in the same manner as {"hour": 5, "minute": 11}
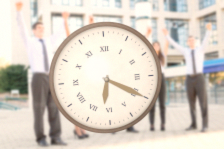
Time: {"hour": 6, "minute": 20}
